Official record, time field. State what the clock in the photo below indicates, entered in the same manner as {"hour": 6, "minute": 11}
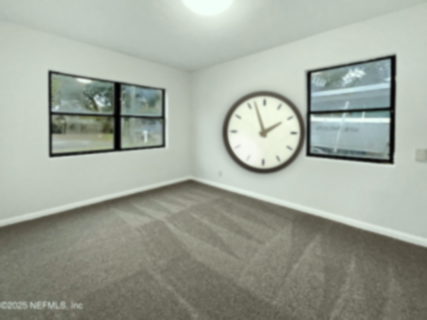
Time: {"hour": 1, "minute": 57}
